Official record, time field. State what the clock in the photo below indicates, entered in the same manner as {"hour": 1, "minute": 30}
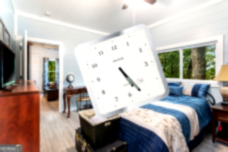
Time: {"hour": 5, "minute": 26}
